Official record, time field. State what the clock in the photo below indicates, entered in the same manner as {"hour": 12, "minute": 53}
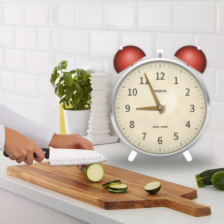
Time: {"hour": 8, "minute": 56}
